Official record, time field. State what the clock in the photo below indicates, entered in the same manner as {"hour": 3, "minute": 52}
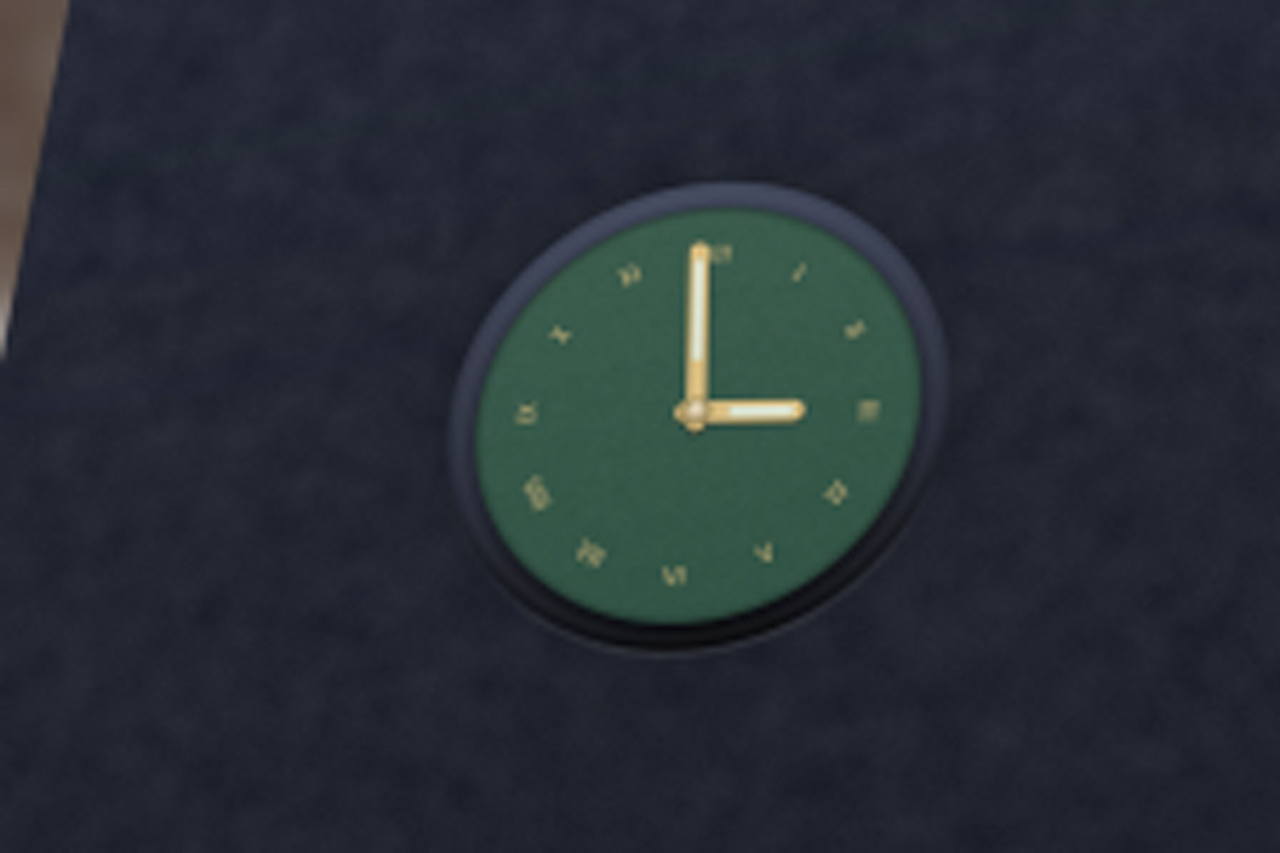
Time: {"hour": 2, "minute": 59}
